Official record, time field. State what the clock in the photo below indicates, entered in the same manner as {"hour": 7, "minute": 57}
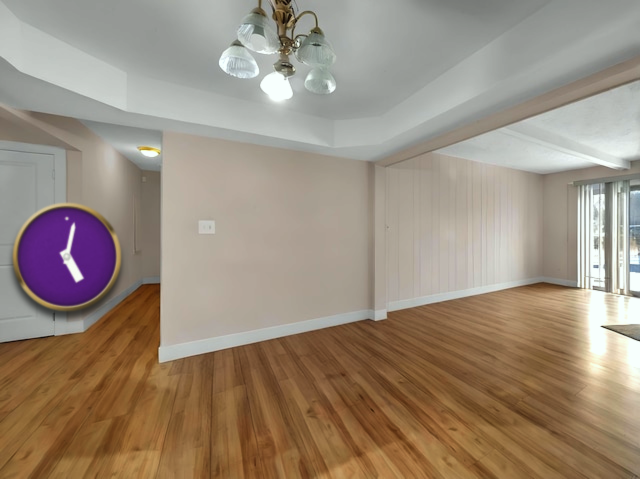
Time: {"hour": 5, "minute": 2}
